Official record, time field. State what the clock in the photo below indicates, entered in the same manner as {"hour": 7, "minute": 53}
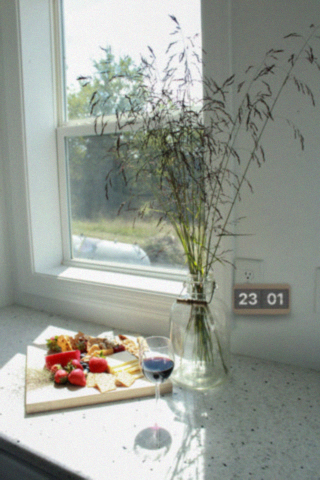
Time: {"hour": 23, "minute": 1}
